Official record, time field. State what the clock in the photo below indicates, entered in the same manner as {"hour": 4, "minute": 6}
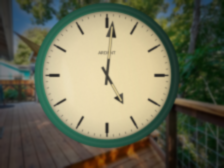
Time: {"hour": 5, "minute": 1}
